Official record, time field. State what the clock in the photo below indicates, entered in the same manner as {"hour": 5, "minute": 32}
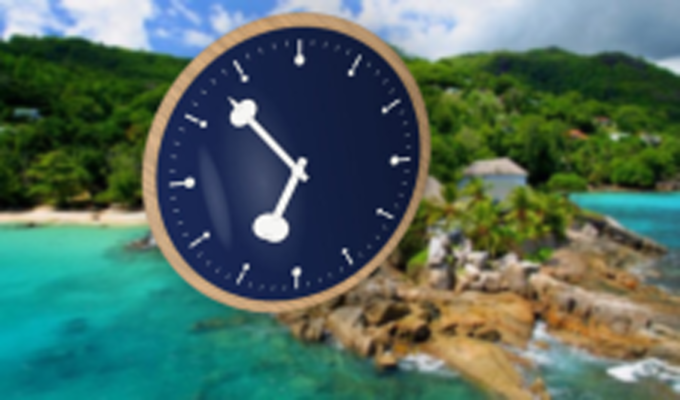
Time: {"hour": 6, "minute": 53}
